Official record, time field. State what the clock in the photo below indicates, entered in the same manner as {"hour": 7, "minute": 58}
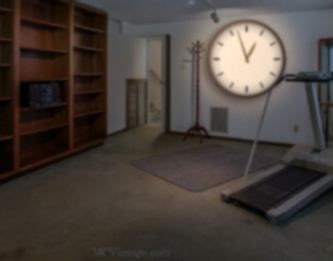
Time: {"hour": 12, "minute": 57}
